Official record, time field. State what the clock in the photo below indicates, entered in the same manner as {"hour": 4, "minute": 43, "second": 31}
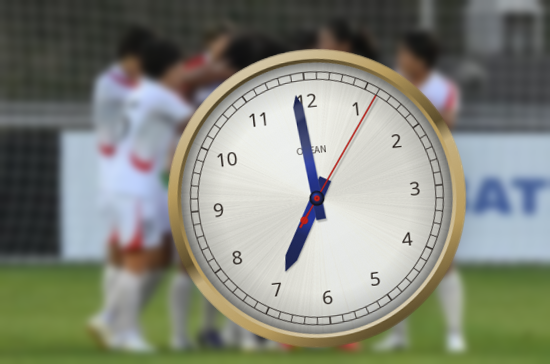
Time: {"hour": 6, "minute": 59, "second": 6}
